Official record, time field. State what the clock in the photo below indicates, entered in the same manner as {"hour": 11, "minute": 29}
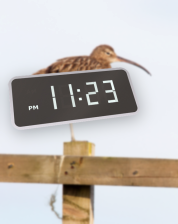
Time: {"hour": 11, "minute": 23}
